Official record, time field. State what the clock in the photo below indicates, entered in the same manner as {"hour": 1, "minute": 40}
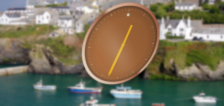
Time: {"hour": 12, "minute": 33}
